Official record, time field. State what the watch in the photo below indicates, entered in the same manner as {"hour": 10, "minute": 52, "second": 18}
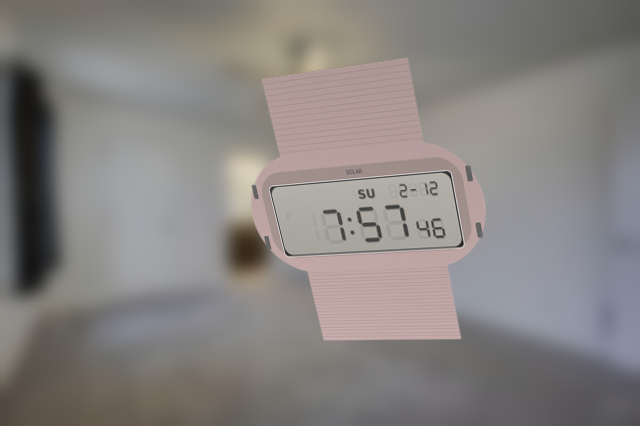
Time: {"hour": 7, "minute": 57, "second": 46}
